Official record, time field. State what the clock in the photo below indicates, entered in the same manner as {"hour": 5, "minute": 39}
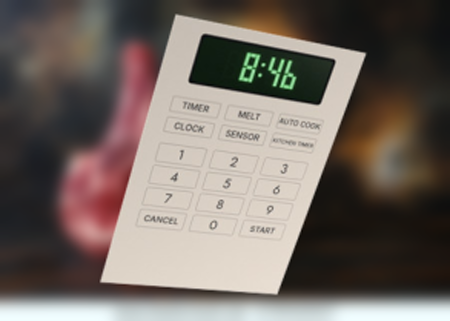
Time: {"hour": 8, "minute": 46}
